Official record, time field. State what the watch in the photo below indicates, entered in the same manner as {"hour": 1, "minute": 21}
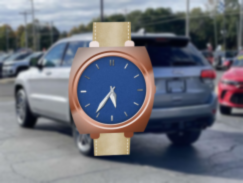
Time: {"hour": 5, "minute": 36}
